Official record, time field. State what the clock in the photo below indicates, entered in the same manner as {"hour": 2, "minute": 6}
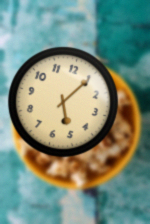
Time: {"hour": 5, "minute": 5}
